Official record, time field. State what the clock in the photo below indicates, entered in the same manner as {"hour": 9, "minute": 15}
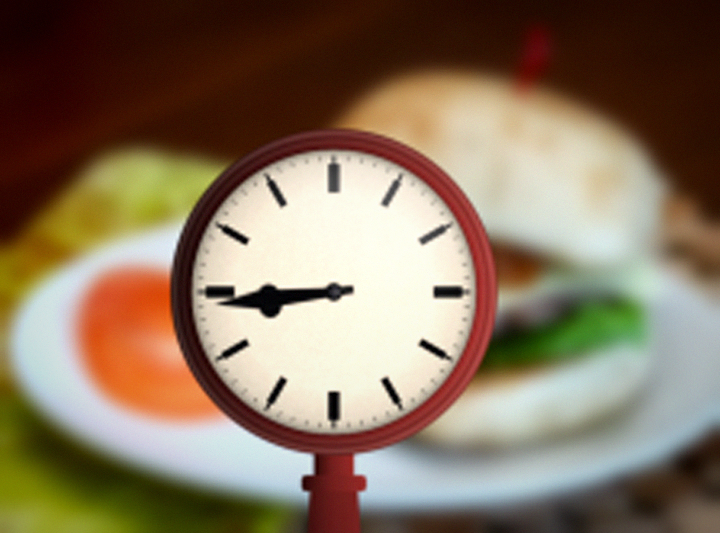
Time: {"hour": 8, "minute": 44}
